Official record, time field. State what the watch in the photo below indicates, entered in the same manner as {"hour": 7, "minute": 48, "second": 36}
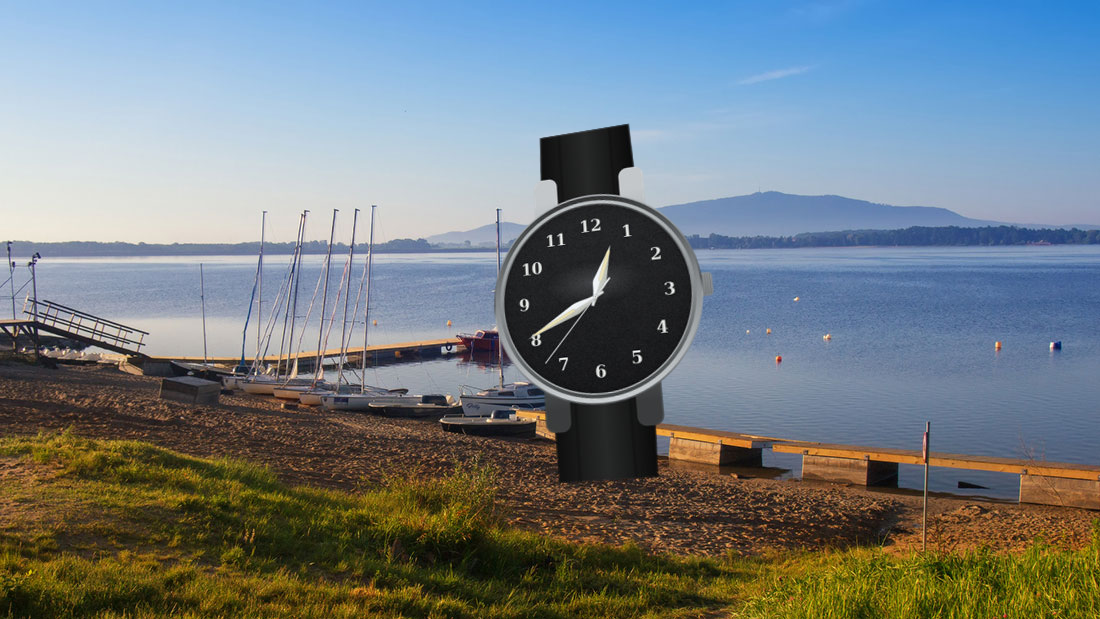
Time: {"hour": 12, "minute": 40, "second": 37}
